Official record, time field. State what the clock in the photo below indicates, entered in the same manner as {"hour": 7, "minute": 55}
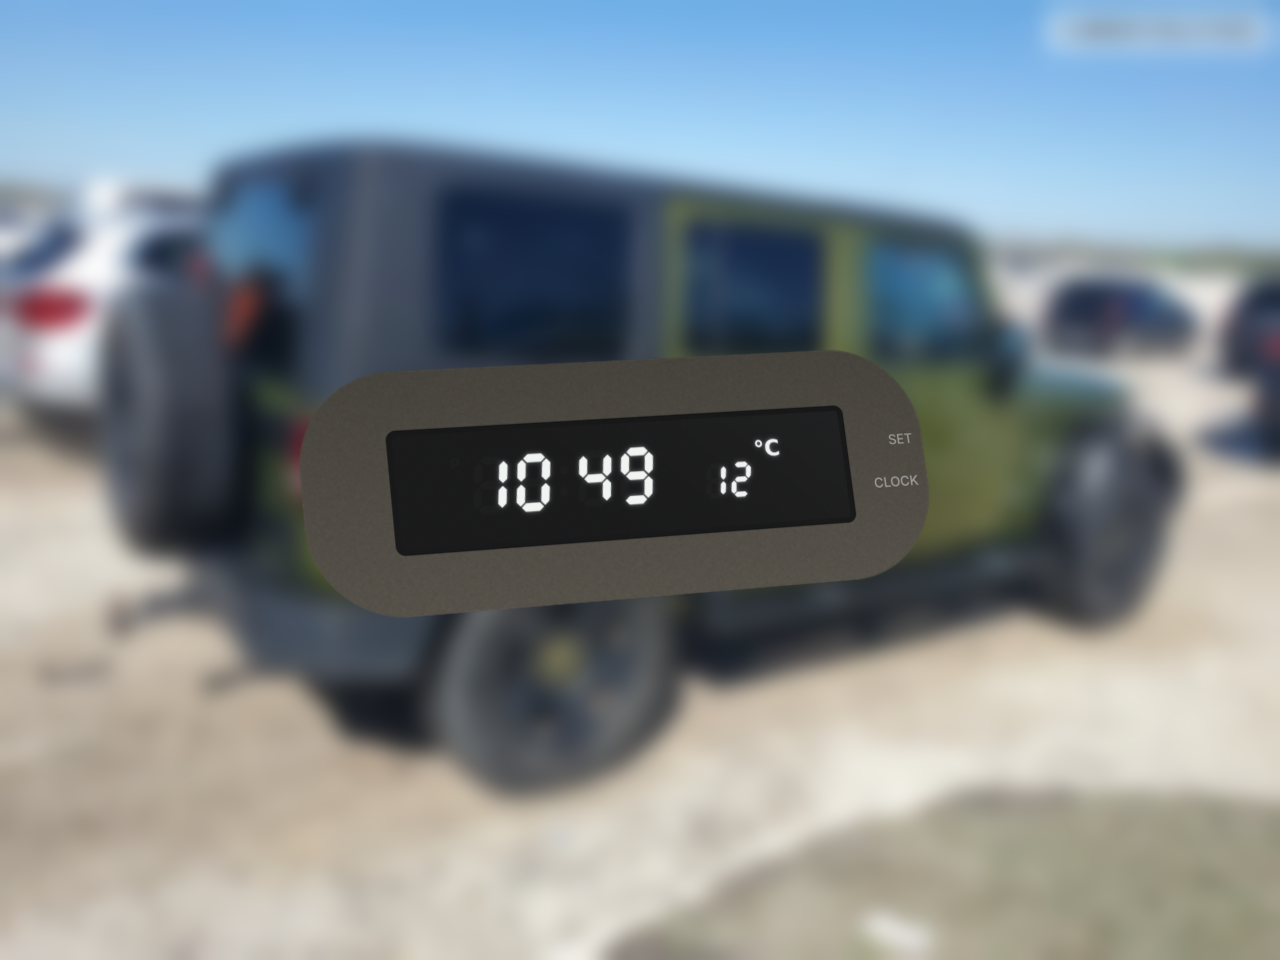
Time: {"hour": 10, "minute": 49}
